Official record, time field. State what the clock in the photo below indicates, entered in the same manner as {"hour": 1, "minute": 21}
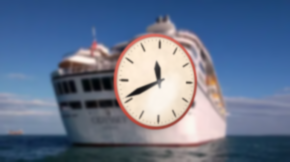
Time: {"hour": 11, "minute": 41}
